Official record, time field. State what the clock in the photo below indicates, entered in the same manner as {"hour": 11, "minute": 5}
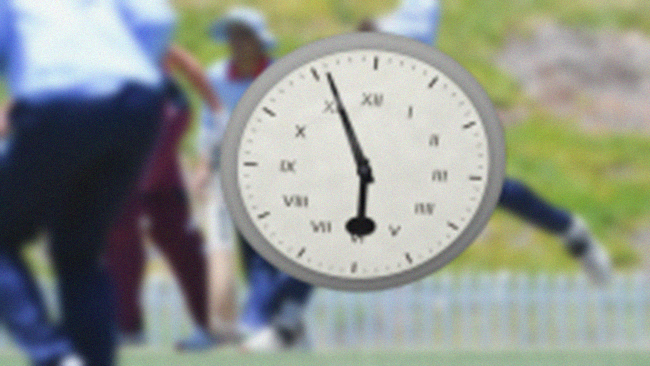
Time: {"hour": 5, "minute": 56}
